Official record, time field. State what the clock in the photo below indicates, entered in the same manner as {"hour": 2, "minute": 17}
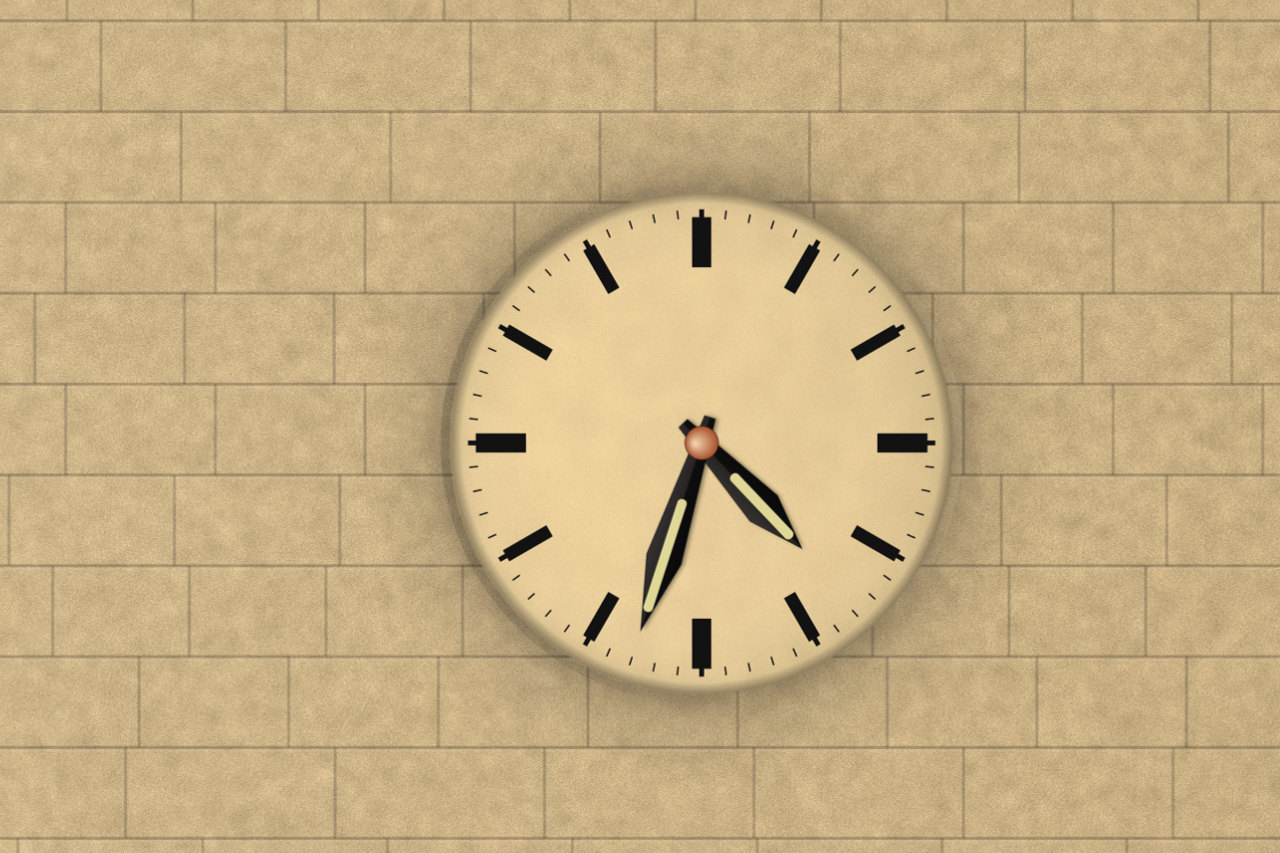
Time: {"hour": 4, "minute": 33}
